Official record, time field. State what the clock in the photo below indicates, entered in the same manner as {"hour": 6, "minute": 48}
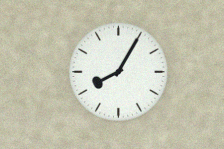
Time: {"hour": 8, "minute": 5}
